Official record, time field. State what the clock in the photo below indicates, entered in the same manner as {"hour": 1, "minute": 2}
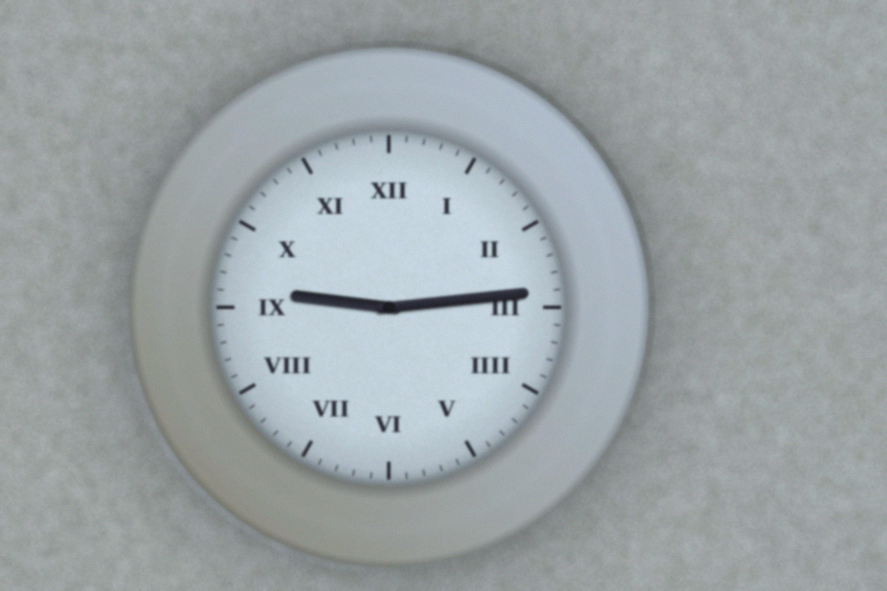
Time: {"hour": 9, "minute": 14}
